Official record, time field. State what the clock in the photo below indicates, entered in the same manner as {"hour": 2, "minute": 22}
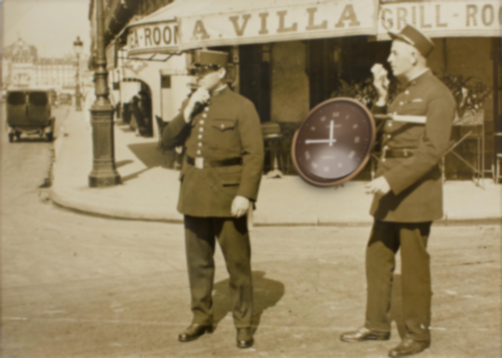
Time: {"hour": 11, "minute": 45}
